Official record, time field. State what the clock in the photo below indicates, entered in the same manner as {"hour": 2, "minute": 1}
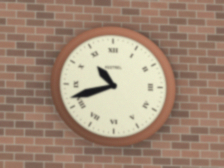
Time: {"hour": 10, "minute": 42}
